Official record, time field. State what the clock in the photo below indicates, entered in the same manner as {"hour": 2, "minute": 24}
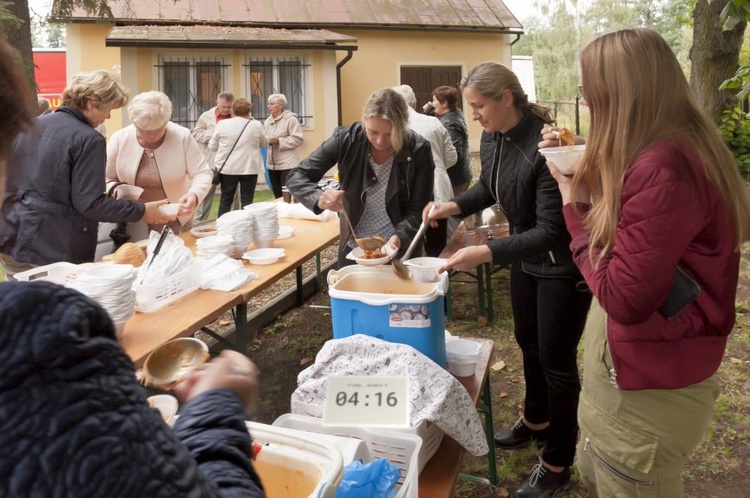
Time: {"hour": 4, "minute": 16}
